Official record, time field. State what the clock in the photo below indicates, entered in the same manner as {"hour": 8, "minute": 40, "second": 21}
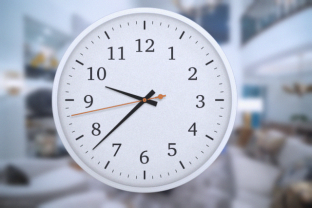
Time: {"hour": 9, "minute": 37, "second": 43}
